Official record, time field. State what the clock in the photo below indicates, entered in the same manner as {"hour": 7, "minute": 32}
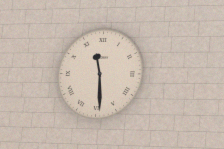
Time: {"hour": 11, "minute": 29}
